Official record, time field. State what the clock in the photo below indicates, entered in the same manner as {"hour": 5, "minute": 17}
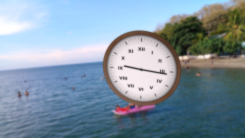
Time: {"hour": 9, "minute": 16}
